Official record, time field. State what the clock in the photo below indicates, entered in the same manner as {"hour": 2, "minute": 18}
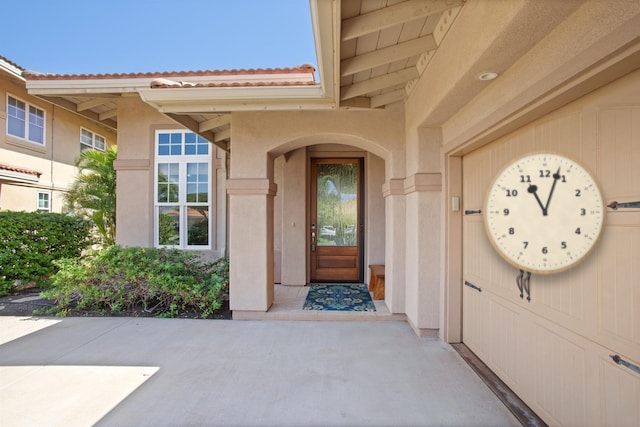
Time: {"hour": 11, "minute": 3}
